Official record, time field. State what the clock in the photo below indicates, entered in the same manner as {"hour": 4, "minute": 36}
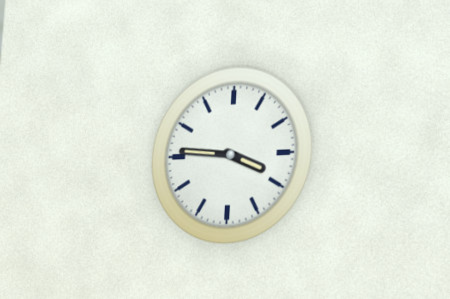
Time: {"hour": 3, "minute": 46}
